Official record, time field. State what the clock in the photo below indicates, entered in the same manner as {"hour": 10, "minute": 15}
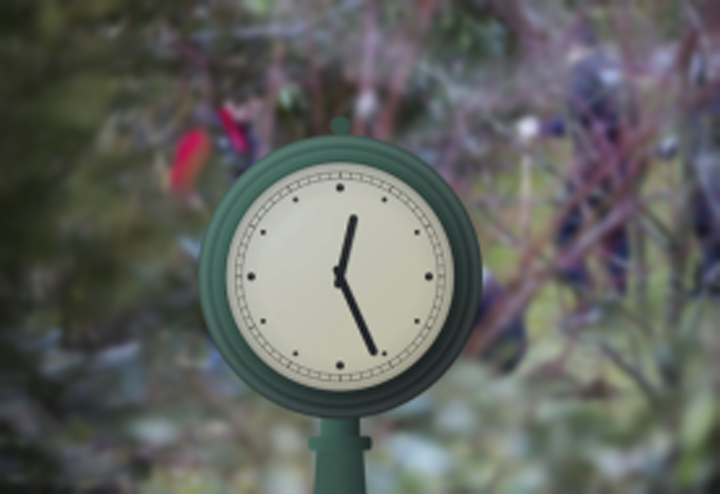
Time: {"hour": 12, "minute": 26}
